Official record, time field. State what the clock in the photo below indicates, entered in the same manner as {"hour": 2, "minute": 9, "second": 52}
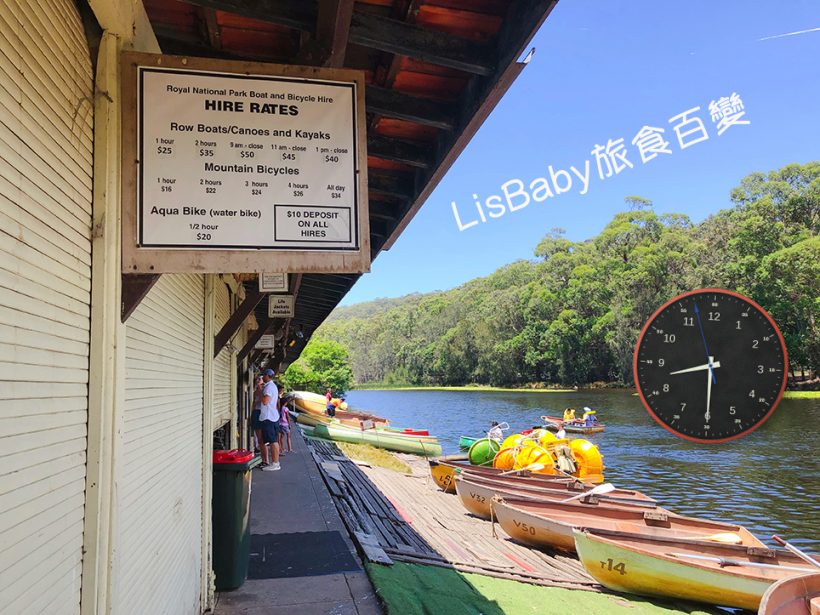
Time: {"hour": 8, "minute": 29, "second": 57}
